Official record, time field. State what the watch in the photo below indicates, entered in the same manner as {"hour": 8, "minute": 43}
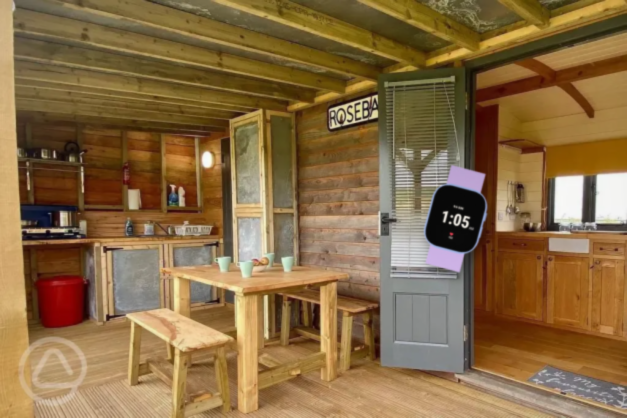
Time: {"hour": 1, "minute": 5}
